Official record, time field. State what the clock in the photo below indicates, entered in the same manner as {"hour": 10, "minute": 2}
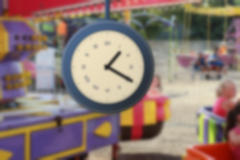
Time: {"hour": 1, "minute": 20}
